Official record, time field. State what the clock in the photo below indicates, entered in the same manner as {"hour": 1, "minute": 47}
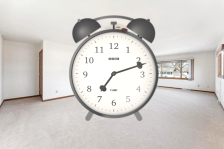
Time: {"hour": 7, "minute": 12}
